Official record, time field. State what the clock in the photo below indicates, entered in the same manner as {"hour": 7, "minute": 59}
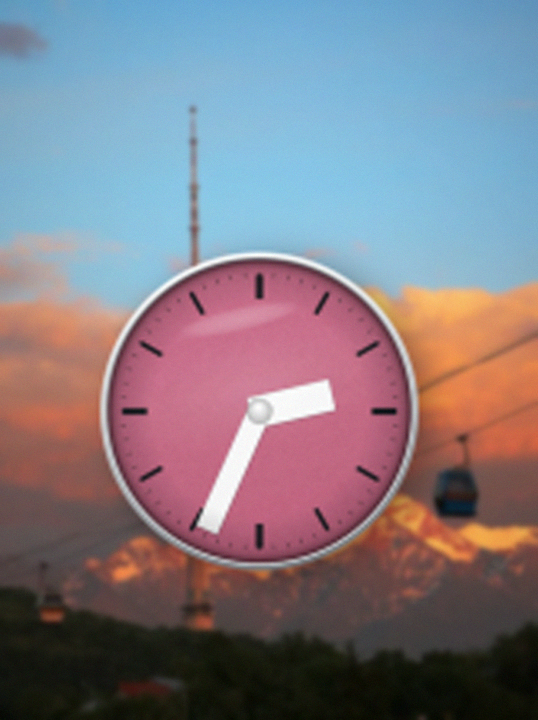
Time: {"hour": 2, "minute": 34}
